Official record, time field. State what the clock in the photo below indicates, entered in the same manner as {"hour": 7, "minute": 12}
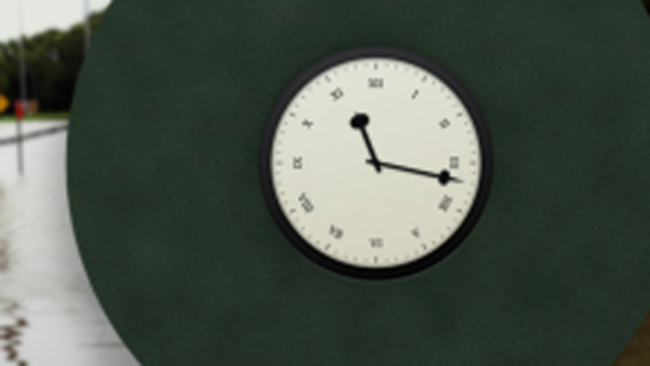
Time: {"hour": 11, "minute": 17}
